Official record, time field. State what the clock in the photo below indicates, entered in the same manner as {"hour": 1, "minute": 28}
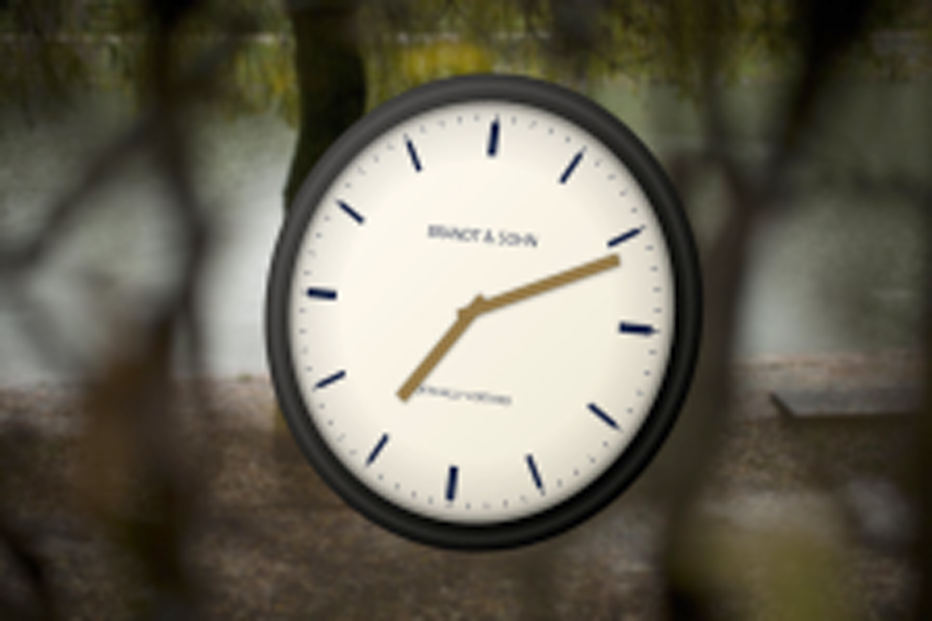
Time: {"hour": 7, "minute": 11}
